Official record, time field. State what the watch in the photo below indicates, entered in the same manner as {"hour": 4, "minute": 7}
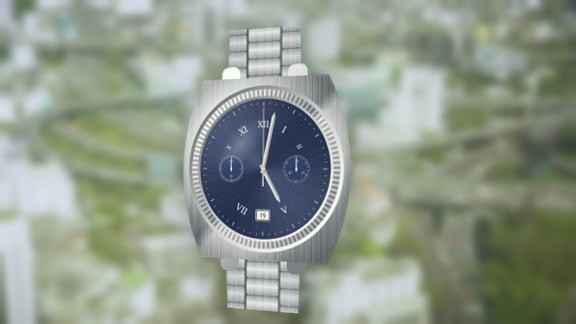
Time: {"hour": 5, "minute": 2}
